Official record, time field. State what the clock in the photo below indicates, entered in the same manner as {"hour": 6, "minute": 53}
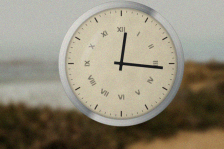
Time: {"hour": 12, "minute": 16}
